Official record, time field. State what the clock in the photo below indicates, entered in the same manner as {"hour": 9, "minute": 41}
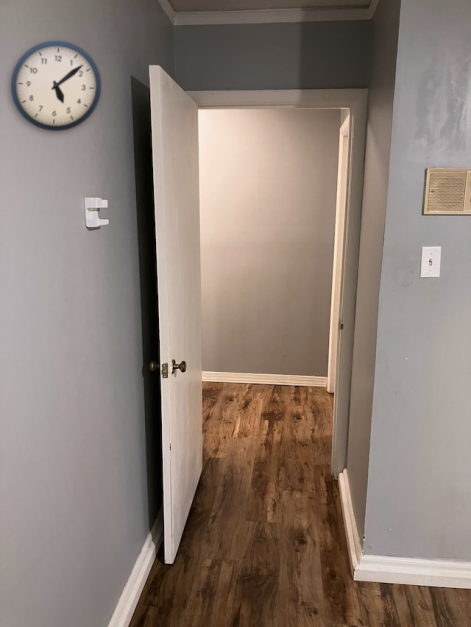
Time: {"hour": 5, "minute": 8}
